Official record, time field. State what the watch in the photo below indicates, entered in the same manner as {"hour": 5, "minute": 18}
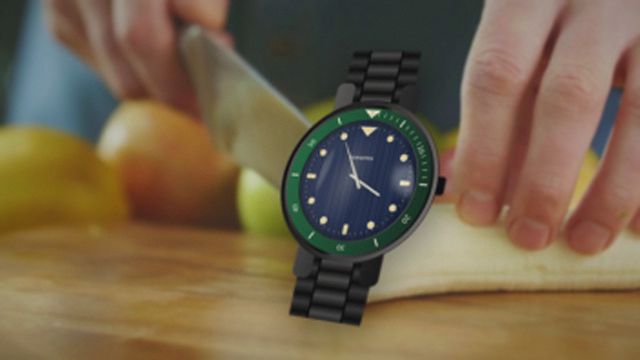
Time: {"hour": 3, "minute": 55}
